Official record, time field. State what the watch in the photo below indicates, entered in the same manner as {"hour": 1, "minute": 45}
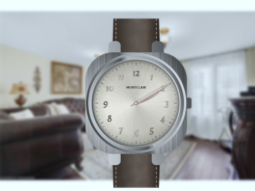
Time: {"hour": 2, "minute": 10}
